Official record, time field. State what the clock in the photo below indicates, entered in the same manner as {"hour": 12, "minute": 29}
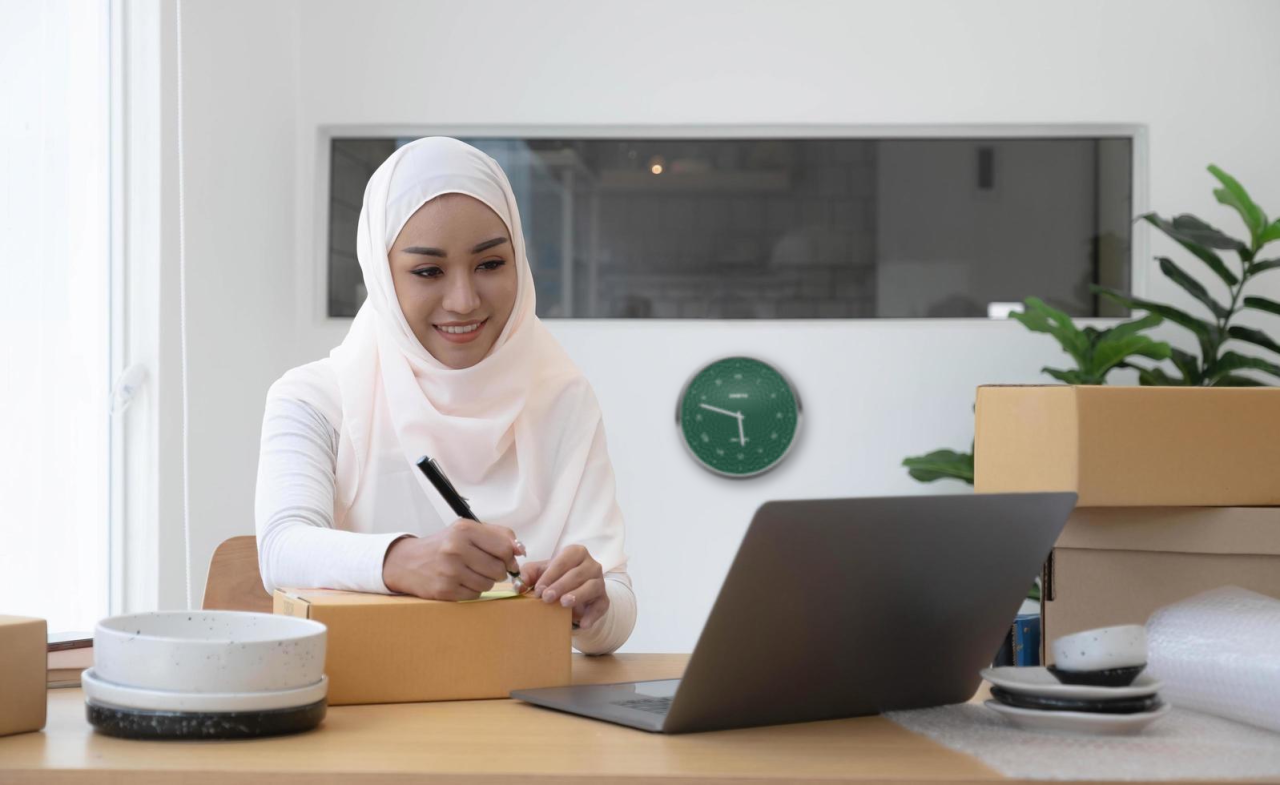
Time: {"hour": 5, "minute": 48}
